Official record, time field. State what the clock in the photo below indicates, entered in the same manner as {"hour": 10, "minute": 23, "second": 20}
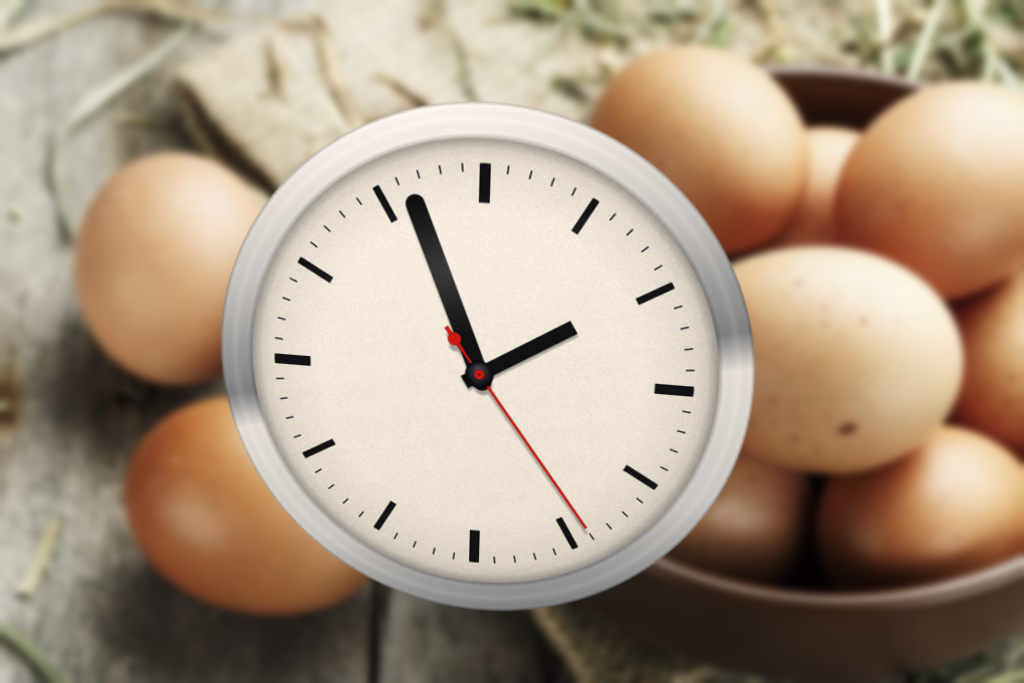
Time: {"hour": 1, "minute": 56, "second": 24}
